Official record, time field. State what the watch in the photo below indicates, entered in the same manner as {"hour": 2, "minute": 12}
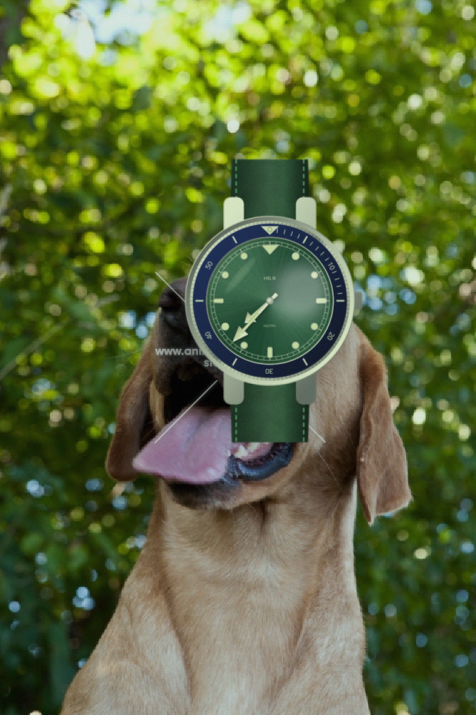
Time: {"hour": 7, "minute": 37}
